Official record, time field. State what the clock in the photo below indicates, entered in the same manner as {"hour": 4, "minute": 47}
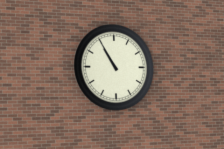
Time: {"hour": 10, "minute": 55}
